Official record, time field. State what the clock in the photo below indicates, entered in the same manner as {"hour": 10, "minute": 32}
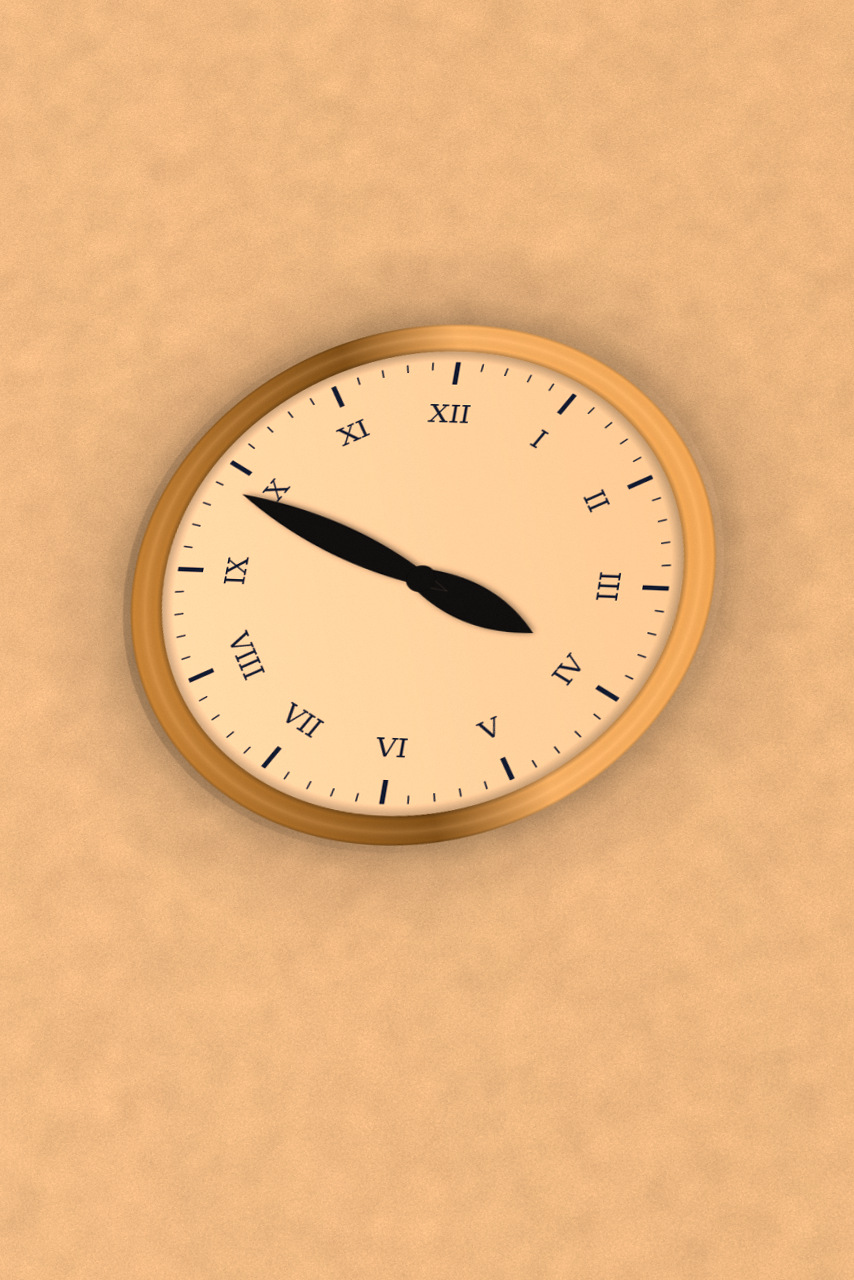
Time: {"hour": 3, "minute": 49}
